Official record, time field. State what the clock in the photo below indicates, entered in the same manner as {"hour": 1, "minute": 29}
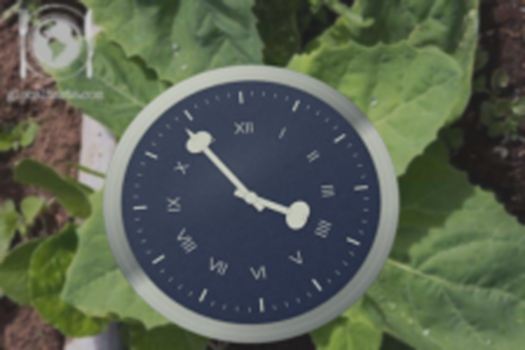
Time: {"hour": 3, "minute": 54}
